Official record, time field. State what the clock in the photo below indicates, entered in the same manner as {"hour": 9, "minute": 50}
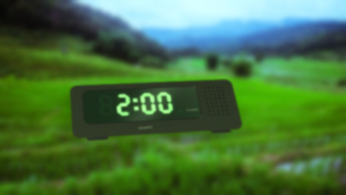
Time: {"hour": 2, "minute": 0}
